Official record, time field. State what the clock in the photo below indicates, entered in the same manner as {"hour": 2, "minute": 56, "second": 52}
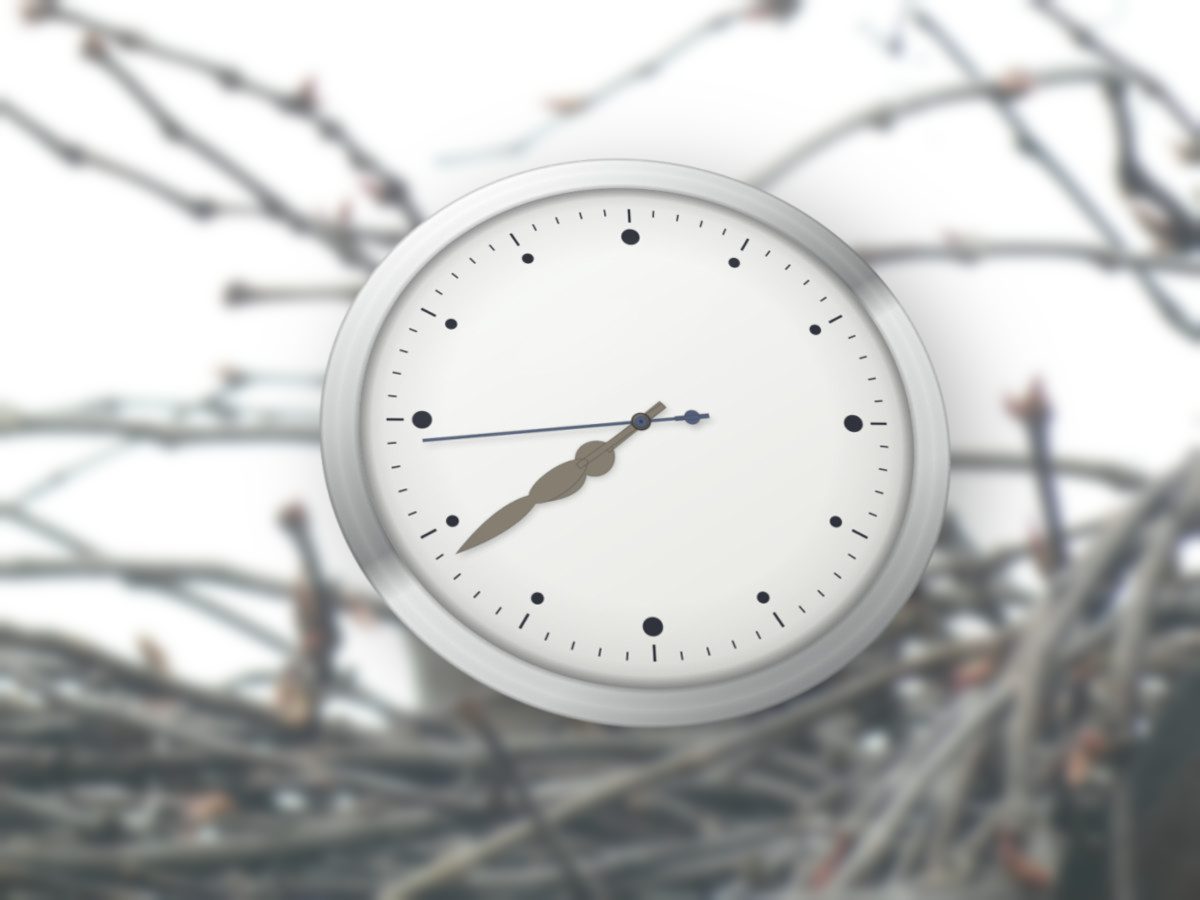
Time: {"hour": 7, "minute": 38, "second": 44}
